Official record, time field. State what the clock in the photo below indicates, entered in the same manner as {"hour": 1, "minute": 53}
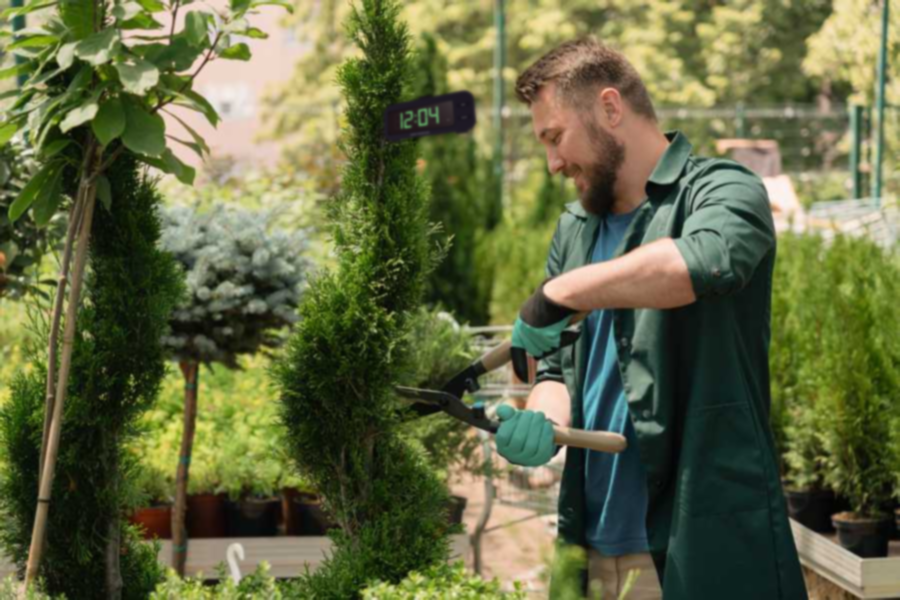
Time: {"hour": 12, "minute": 4}
